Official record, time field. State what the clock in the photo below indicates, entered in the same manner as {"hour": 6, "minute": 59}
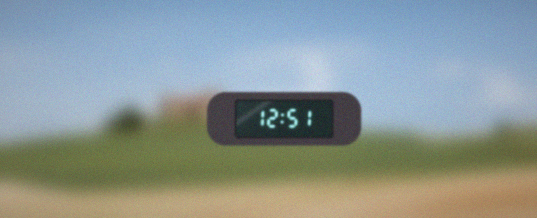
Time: {"hour": 12, "minute": 51}
